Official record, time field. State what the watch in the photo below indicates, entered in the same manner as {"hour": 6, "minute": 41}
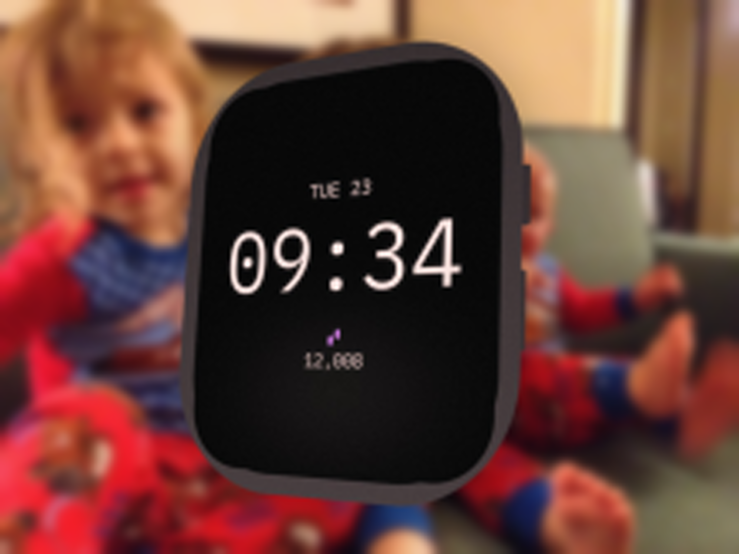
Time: {"hour": 9, "minute": 34}
